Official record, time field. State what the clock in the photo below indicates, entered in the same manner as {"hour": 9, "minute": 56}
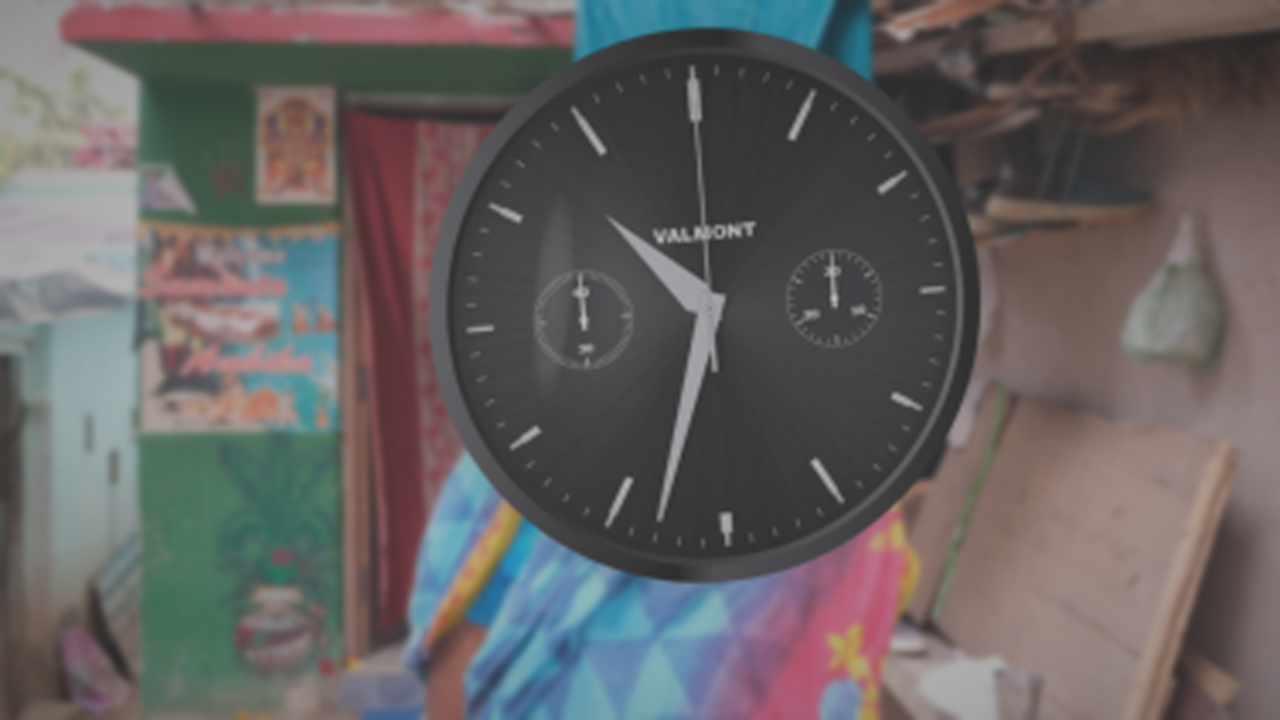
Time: {"hour": 10, "minute": 33}
